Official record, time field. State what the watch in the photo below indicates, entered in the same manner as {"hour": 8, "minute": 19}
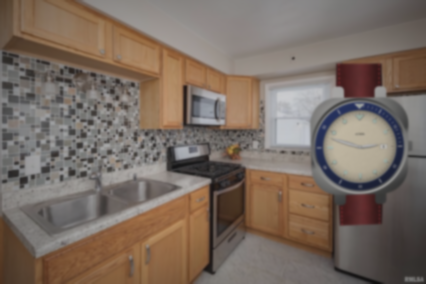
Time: {"hour": 2, "minute": 48}
